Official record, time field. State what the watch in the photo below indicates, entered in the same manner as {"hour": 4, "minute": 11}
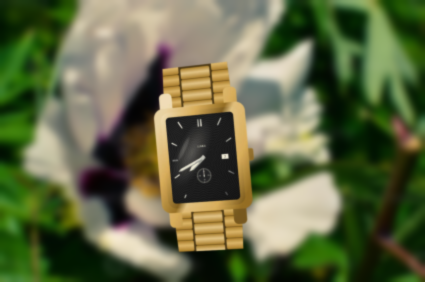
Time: {"hour": 7, "minute": 41}
